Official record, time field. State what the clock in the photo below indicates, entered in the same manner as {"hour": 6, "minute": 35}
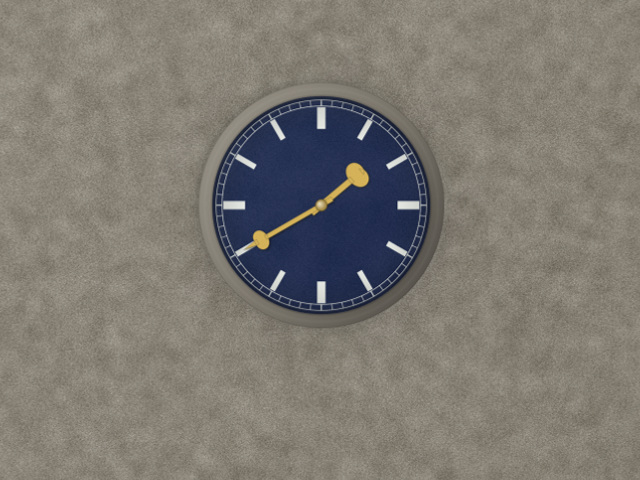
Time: {"hour": 1, "minute": 40}
